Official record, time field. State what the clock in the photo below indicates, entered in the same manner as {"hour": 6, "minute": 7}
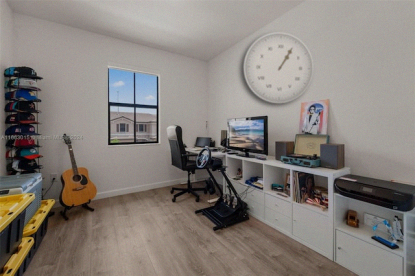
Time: {"hour": 1, "minute": 5}
